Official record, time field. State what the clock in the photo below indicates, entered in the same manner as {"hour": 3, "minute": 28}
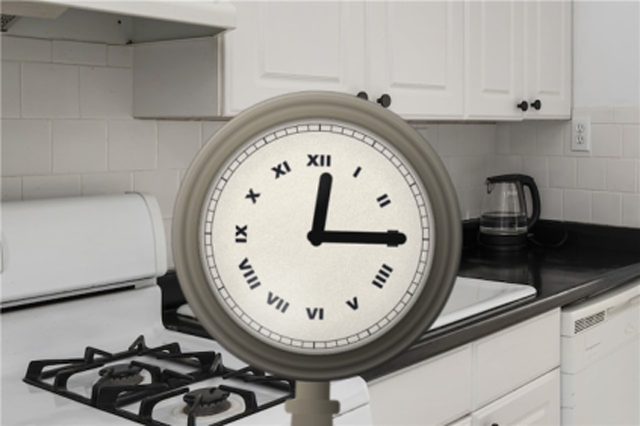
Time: {"hour": 12, "minute": 15}
